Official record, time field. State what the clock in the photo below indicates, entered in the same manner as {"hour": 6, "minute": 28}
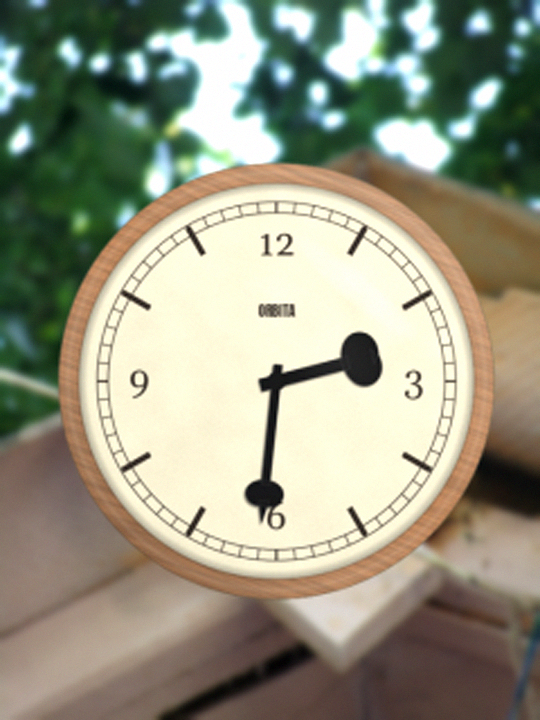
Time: {"hour": 2, "minute": 31}
